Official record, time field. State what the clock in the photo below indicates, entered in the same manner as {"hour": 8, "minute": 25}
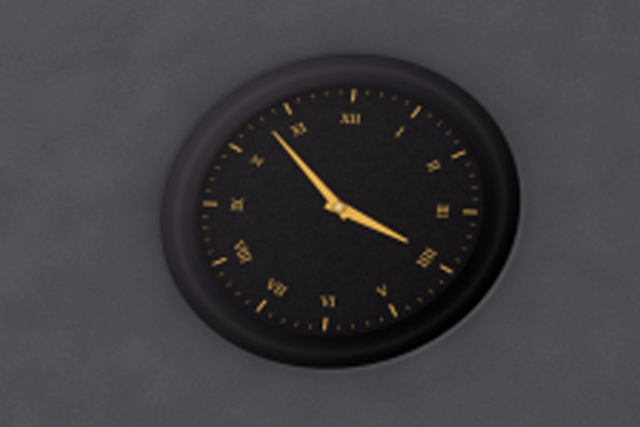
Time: {"hour": 3, "minute": 53}
